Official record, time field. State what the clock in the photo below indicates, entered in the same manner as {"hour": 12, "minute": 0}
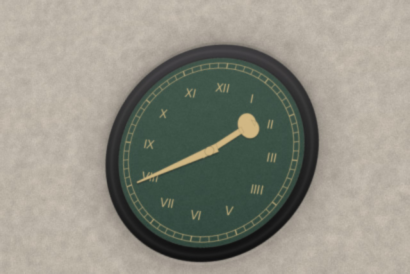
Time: {"hour": 1, "minute": 40}
